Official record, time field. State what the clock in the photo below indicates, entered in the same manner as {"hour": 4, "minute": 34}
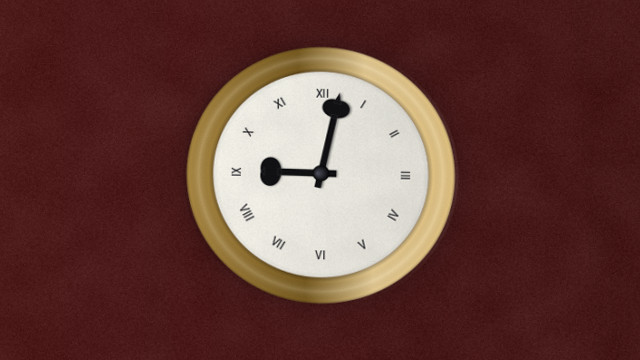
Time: {"hour": 9, "minute": 2}
